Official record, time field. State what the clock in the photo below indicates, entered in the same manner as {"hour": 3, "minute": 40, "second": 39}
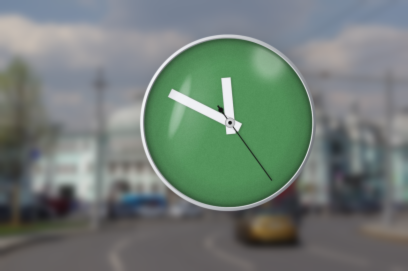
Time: {"hour": 11, "minute": 49, "second": 24}
